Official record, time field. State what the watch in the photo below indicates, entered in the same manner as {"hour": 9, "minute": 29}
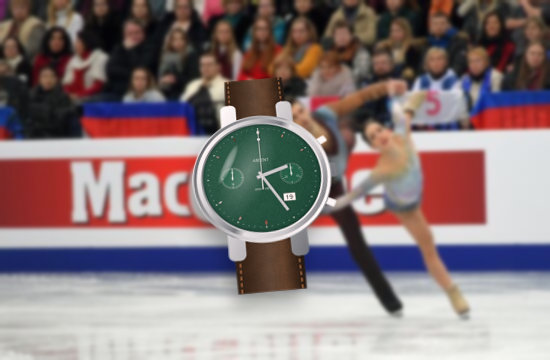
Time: {"hour": 2, "minute": 25}
